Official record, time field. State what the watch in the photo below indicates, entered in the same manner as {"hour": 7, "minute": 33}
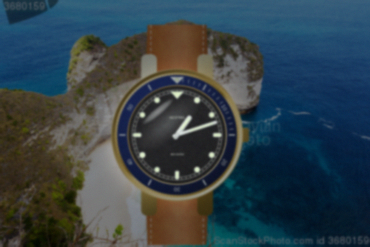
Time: {"hour": 1, "minute": 12}
